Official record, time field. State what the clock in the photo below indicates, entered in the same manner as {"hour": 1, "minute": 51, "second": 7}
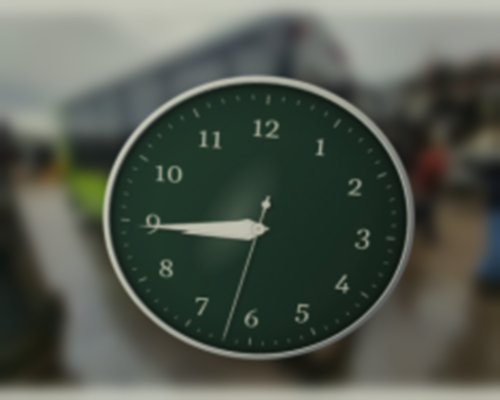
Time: {"hour": 8, "minute": 44, "second": 32}
